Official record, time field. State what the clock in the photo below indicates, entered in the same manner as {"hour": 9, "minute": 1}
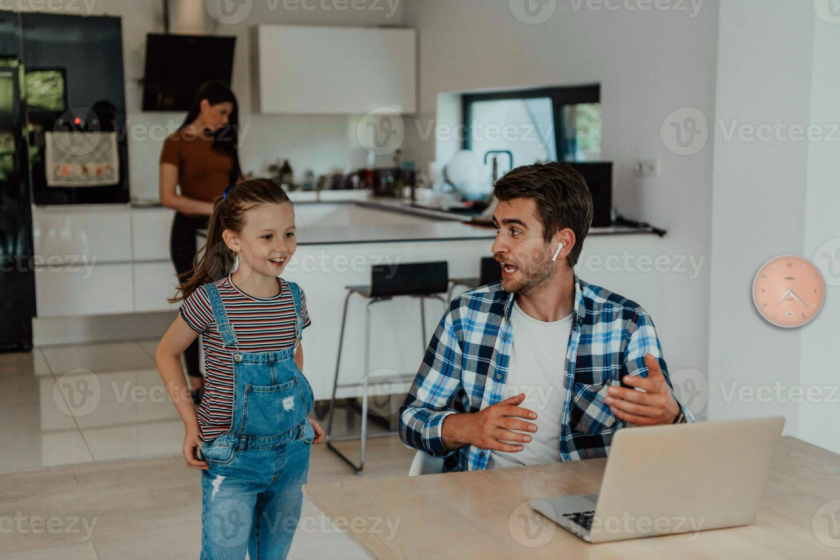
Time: {"hour": 7, "minute": 22}
